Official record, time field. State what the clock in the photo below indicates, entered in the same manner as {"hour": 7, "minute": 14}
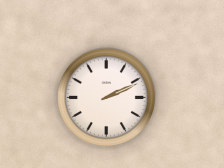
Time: {"hour": 2, "minute": 11}
